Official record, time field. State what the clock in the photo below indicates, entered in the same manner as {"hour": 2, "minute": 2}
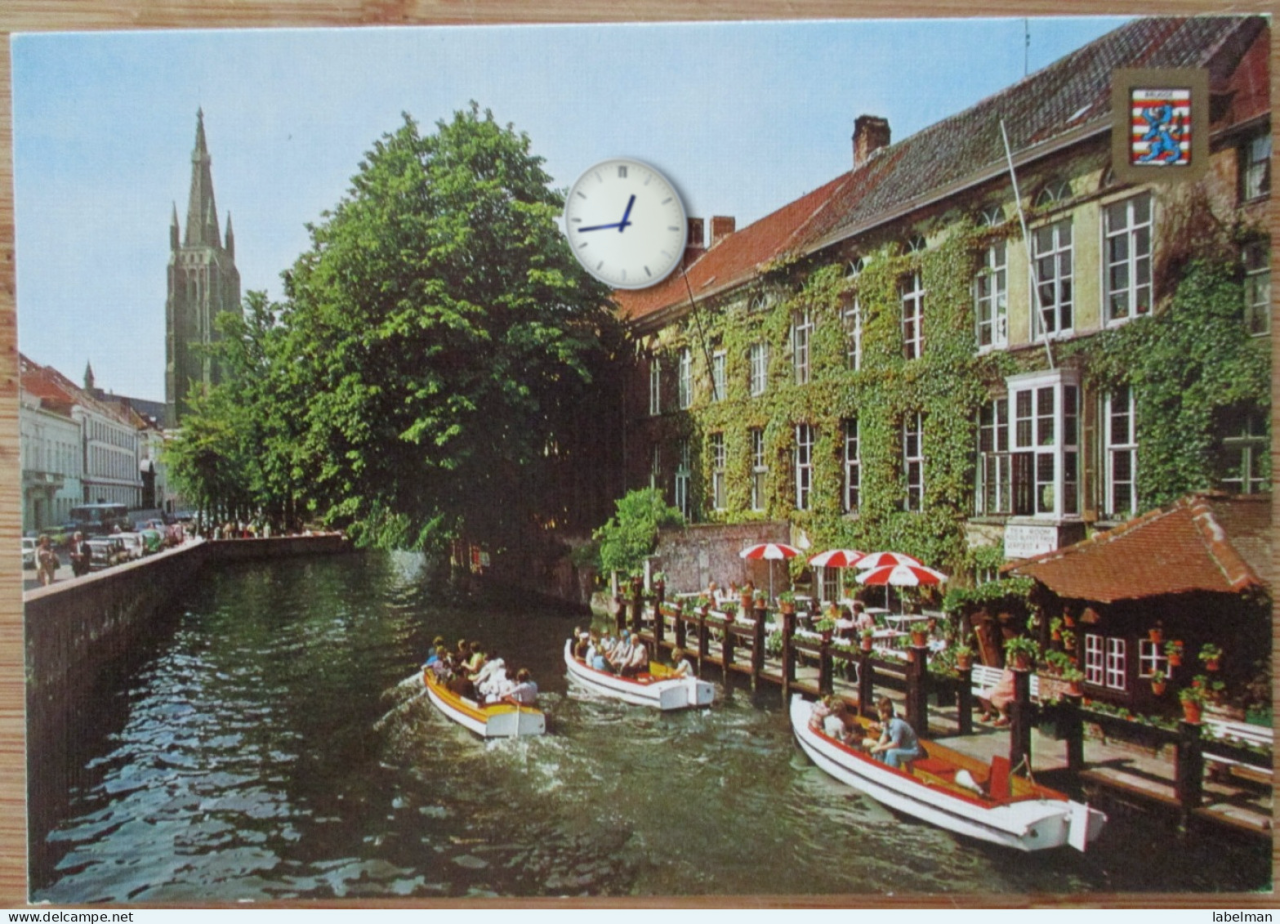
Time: {"hour": 12, "minute": 43}
